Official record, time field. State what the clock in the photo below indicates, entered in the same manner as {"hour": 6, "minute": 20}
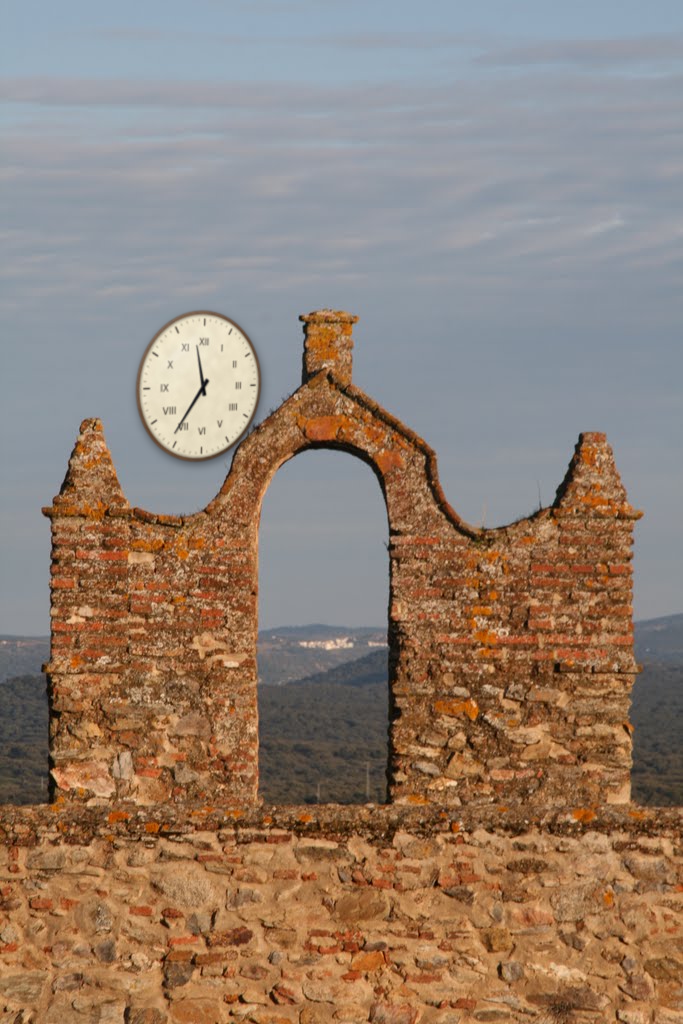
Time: {"hour": 11, "minute": 36}
